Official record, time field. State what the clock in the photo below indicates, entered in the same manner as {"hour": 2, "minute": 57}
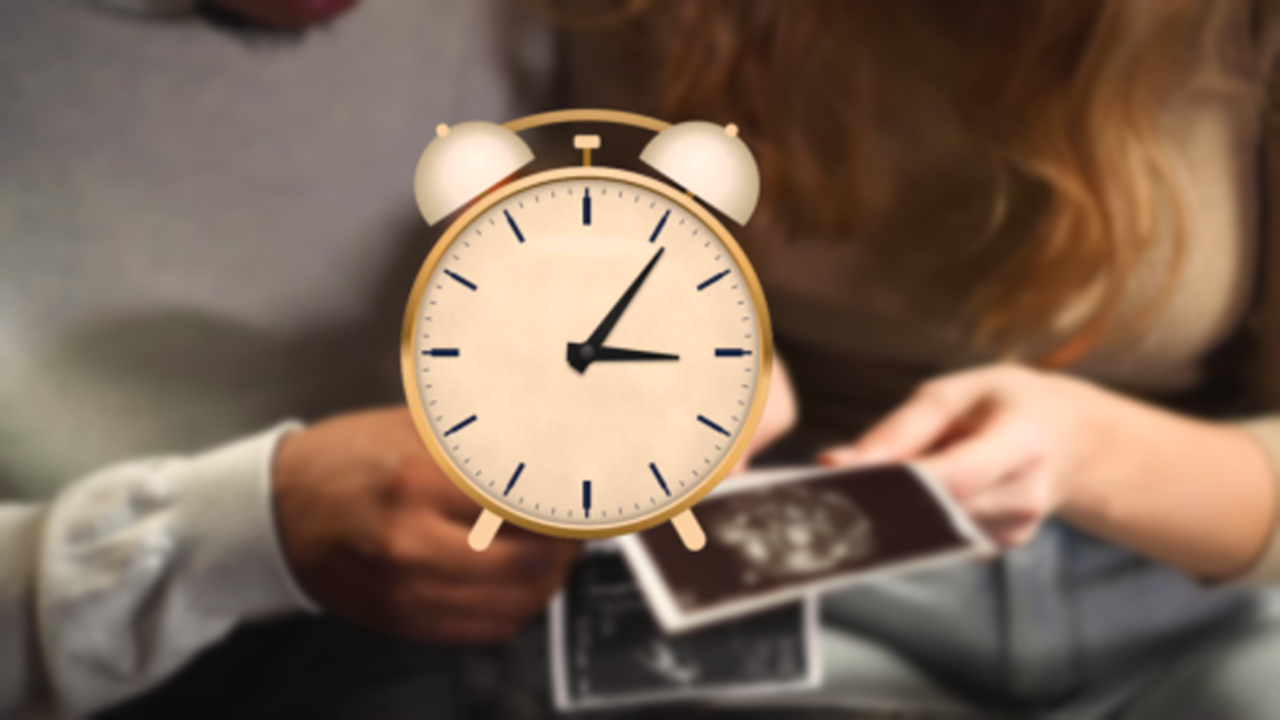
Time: {"hour": 3, "minute": 6}
